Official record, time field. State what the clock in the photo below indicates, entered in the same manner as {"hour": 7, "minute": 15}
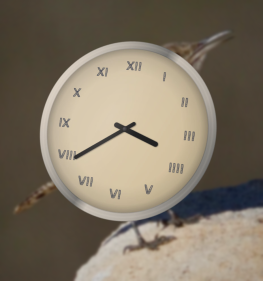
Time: {"hour": 3, "minute": 39}
